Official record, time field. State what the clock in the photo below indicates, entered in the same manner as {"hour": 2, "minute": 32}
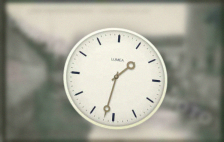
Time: {"hour": 1, "minute": 32}
